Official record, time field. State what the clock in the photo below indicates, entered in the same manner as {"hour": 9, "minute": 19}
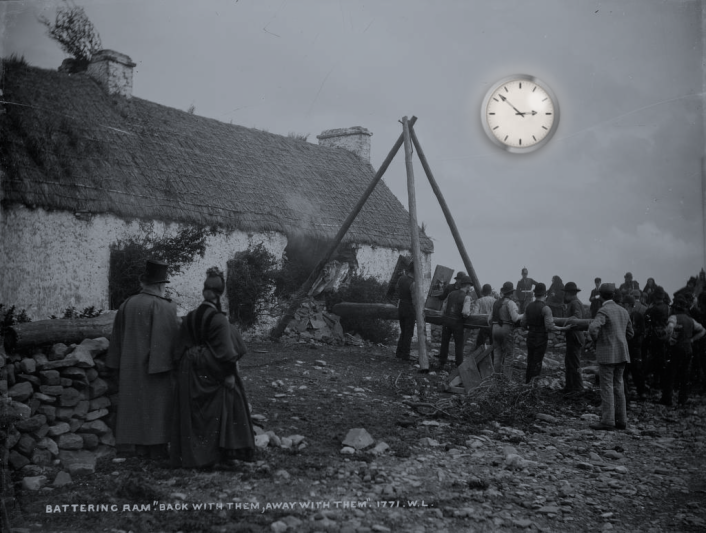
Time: {"hour": 2, "minute": 52}
